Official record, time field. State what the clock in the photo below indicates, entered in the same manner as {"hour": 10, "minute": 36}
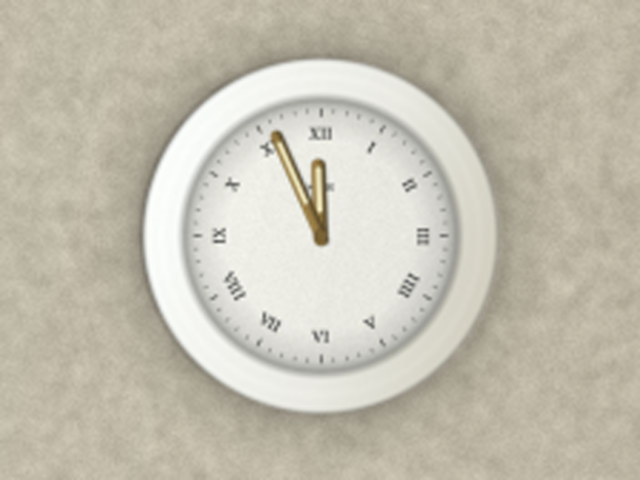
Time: {"hour": 11, "minute": 56}
